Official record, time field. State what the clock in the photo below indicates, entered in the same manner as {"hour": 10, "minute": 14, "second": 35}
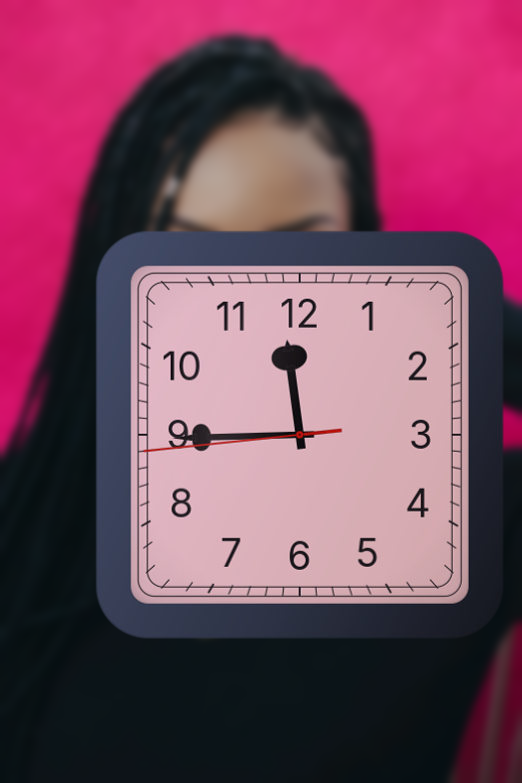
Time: {"hour": 11, "minute": 44, "second": 44}
